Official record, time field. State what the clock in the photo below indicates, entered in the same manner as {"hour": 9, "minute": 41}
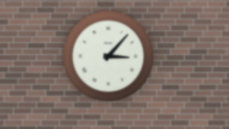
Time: {"hour": 3, "minute": 7}
